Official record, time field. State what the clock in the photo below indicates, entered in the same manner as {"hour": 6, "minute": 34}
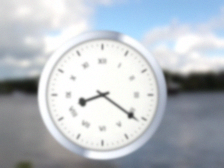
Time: {"hour": 8, "minute": 21}
